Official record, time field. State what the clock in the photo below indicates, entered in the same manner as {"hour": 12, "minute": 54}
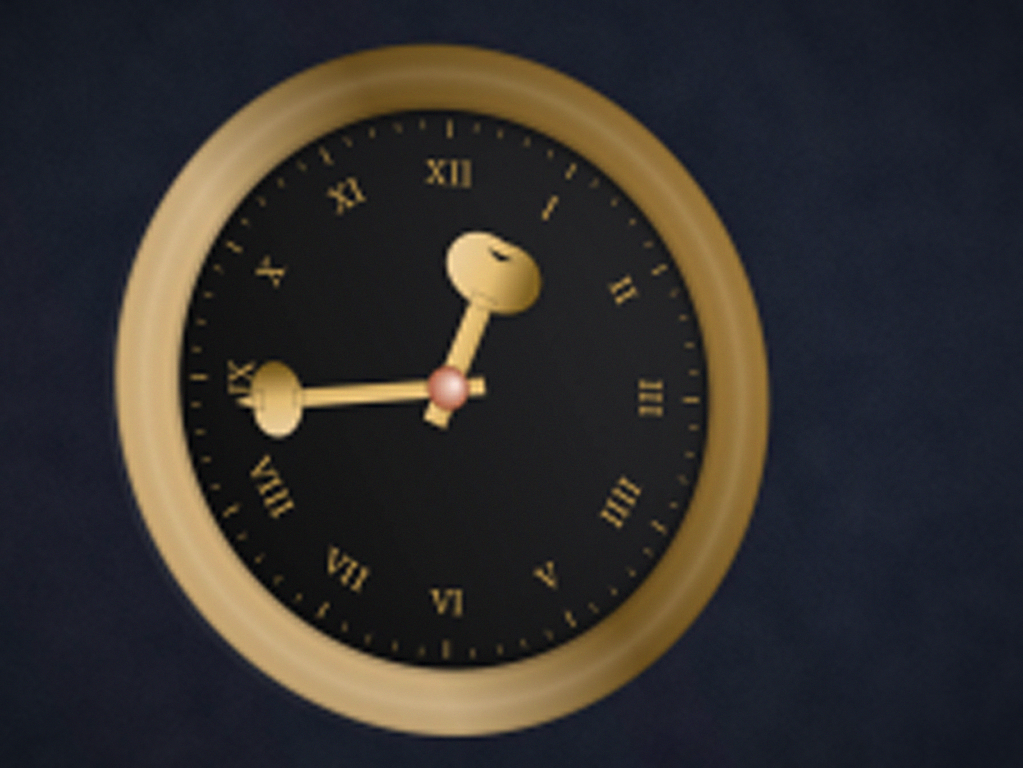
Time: {"hour": 12, "minute": 44}
